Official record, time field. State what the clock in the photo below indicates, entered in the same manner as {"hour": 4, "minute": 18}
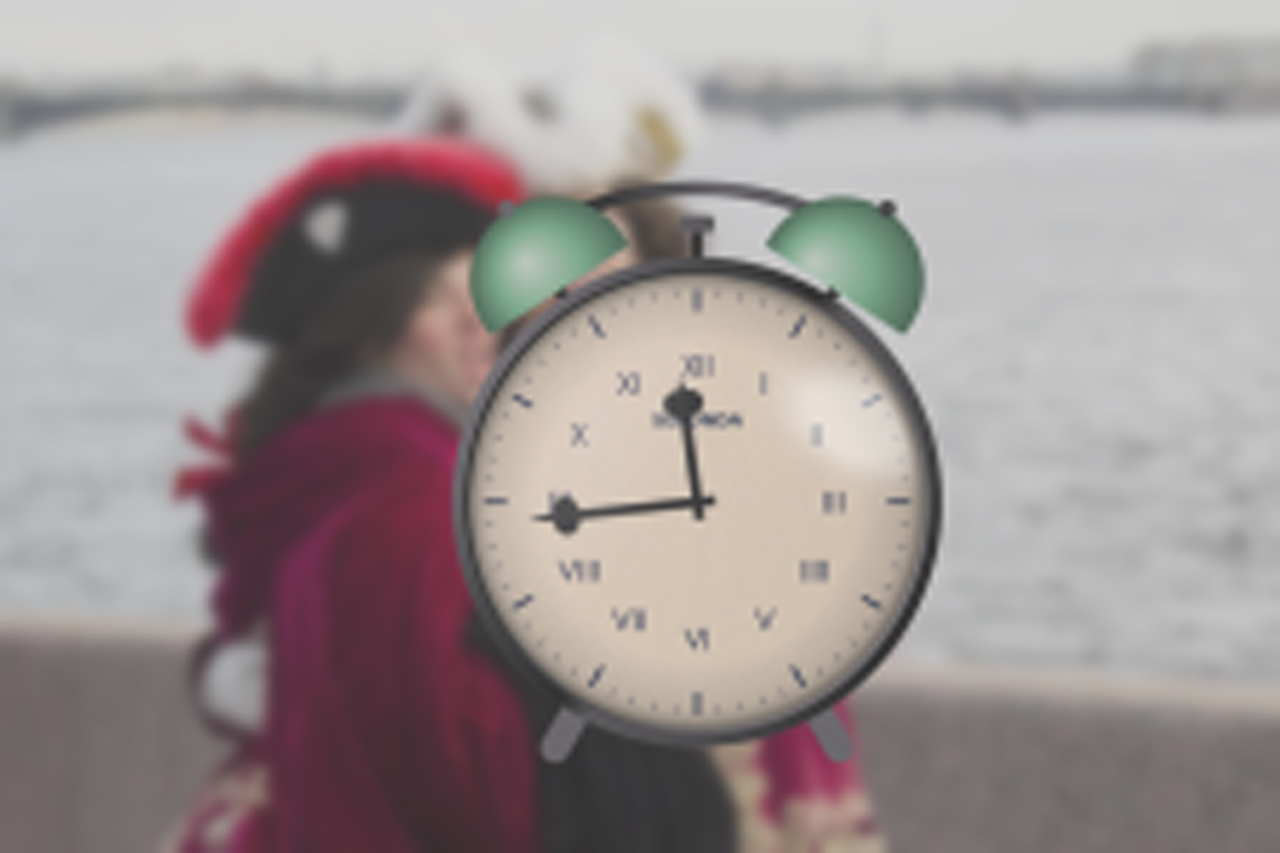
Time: {"hour": 11, "minute": 44}
